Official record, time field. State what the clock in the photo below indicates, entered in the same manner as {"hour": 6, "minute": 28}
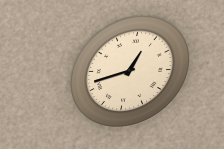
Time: {"hour": 12, "minute": 42}
